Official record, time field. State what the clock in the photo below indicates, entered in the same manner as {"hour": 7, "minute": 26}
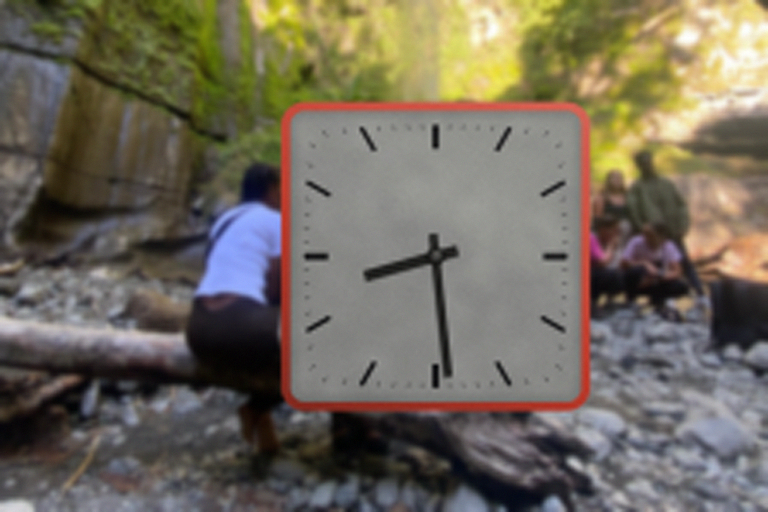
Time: {"hour": 8, "minute": 29}
